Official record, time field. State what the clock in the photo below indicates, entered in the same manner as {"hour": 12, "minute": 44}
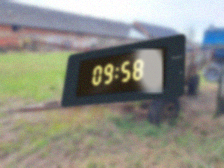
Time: {"hour": 9, "minute": 58}
